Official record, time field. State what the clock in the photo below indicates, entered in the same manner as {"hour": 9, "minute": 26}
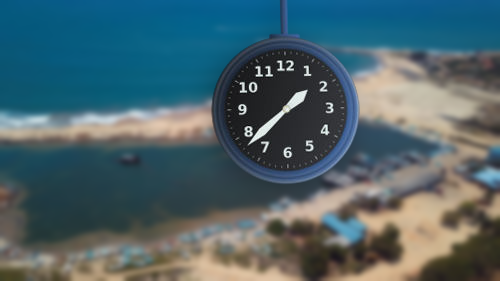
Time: {"hour": 1, "minute": 38}
